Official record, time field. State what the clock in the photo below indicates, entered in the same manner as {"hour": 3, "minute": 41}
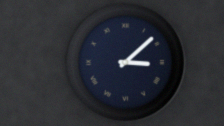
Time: {"hour": 3, "minute": 8}
